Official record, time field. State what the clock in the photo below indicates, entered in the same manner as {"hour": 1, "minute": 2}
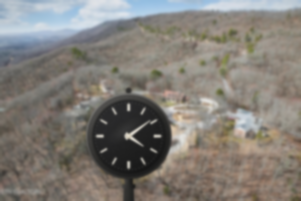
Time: {"hour": 4, "minute": 9}
